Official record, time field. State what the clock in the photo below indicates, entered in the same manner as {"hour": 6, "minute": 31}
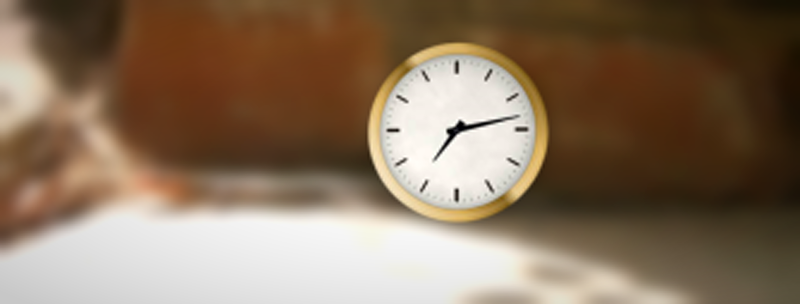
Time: {"hour": 7, "minute": 13}
